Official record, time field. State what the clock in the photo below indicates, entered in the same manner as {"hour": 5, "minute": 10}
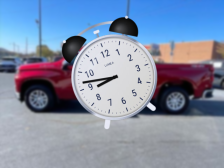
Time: {"hour": 8, "minute": 47}
